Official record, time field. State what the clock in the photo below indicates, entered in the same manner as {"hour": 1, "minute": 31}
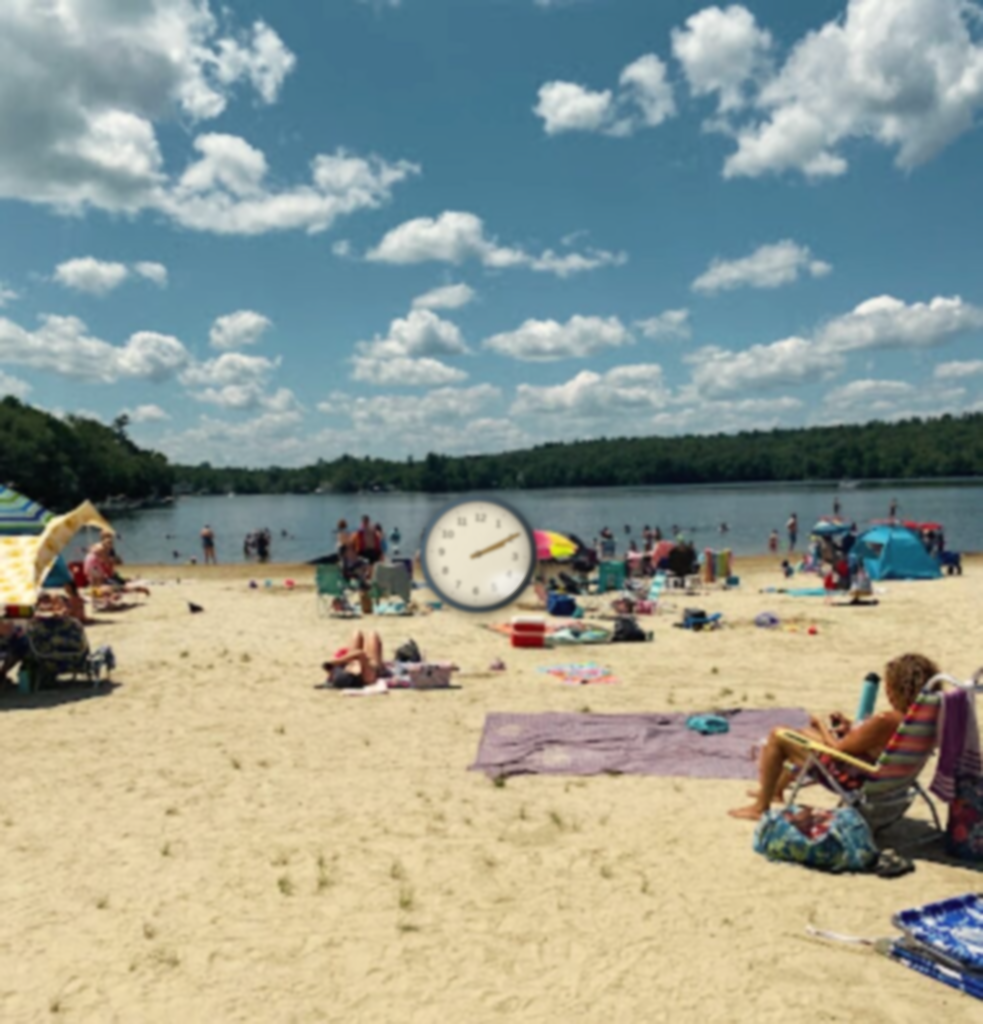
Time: {"hour": 2, "minute": 10}
